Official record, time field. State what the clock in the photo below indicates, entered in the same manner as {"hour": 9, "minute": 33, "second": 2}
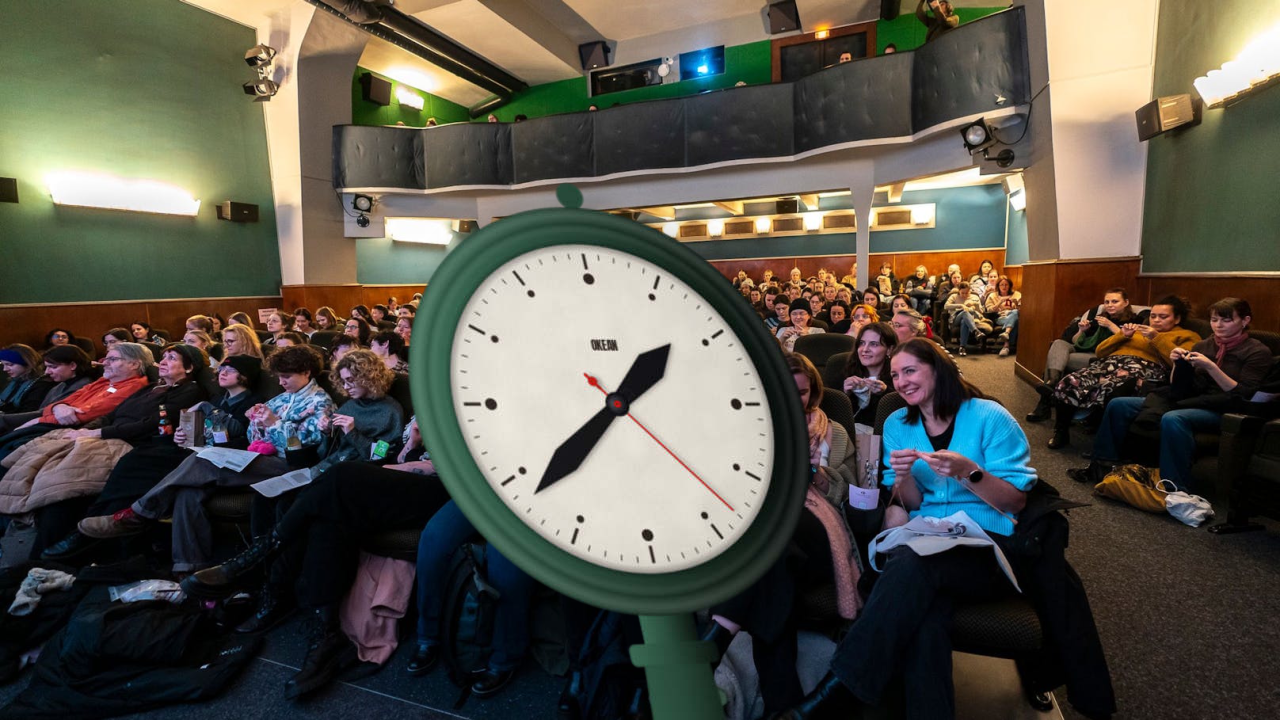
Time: {"hour": 1, "minute": 38, "second": 23}
